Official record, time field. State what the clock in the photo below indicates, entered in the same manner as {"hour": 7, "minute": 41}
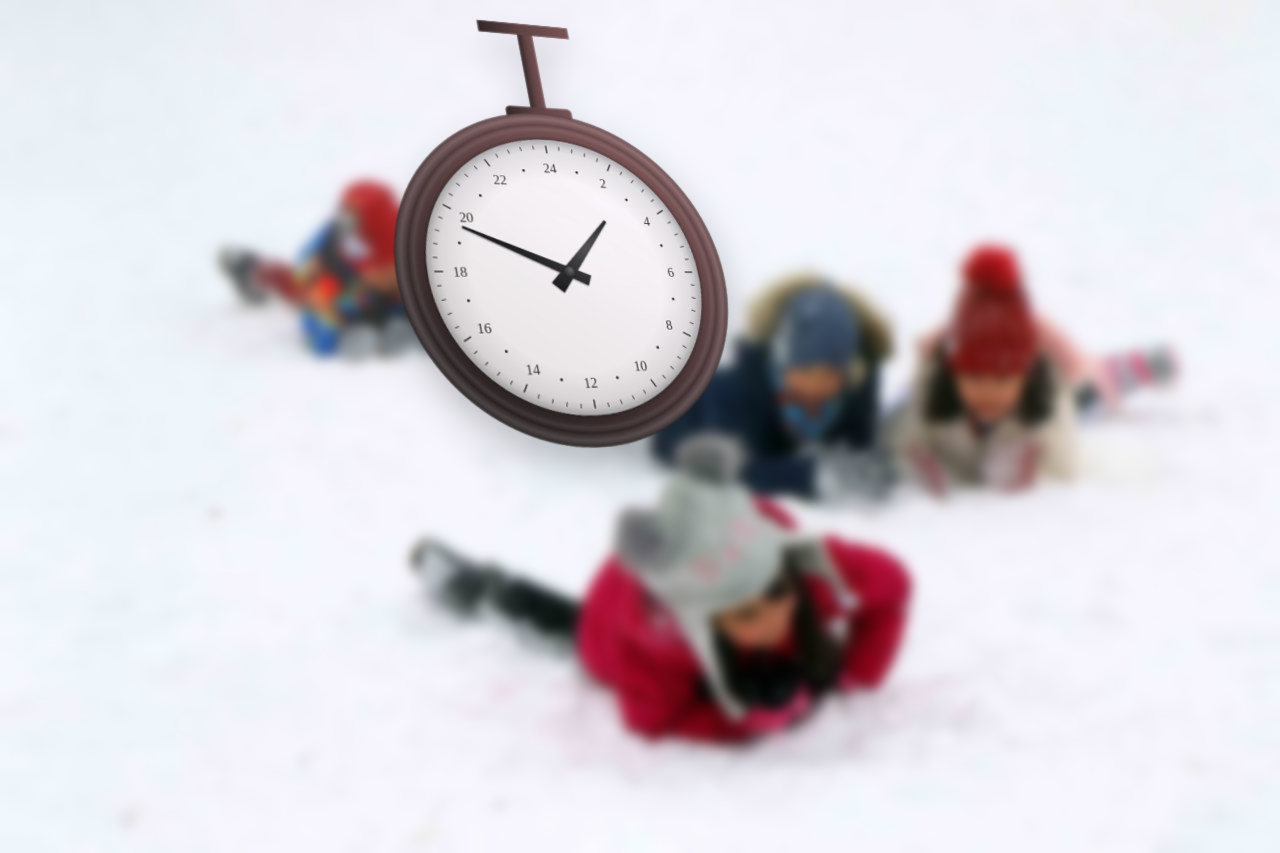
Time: {"hour": 2, "minute": 49}
